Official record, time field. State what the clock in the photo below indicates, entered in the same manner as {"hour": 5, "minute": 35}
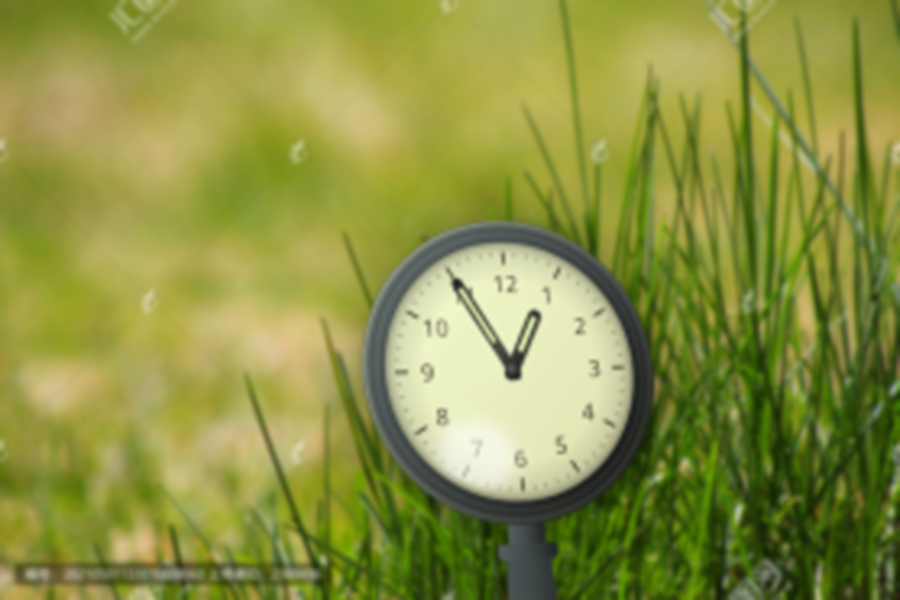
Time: {"hour": 12, "minute": 55}
